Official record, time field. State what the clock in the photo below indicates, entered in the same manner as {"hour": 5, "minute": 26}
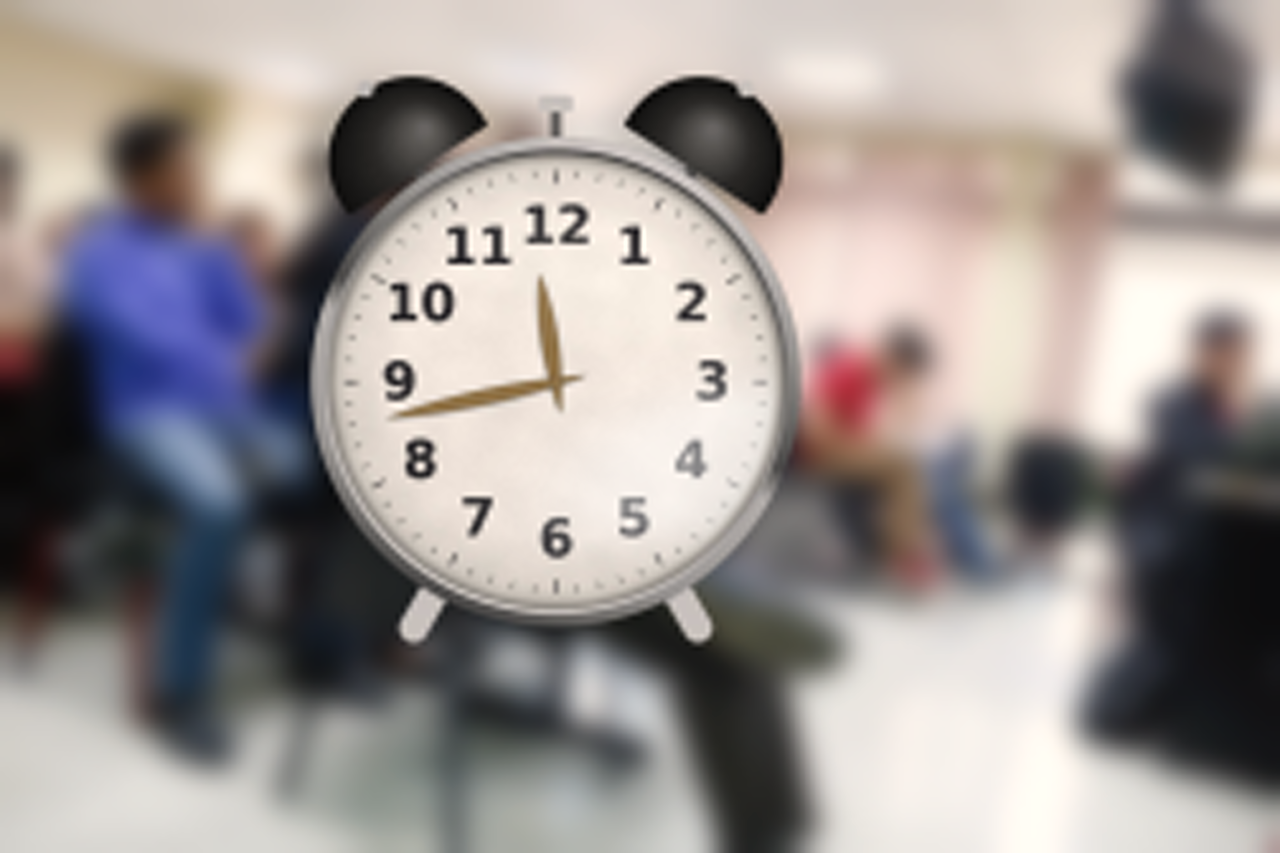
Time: {"hour": 11, "minute": 43}
